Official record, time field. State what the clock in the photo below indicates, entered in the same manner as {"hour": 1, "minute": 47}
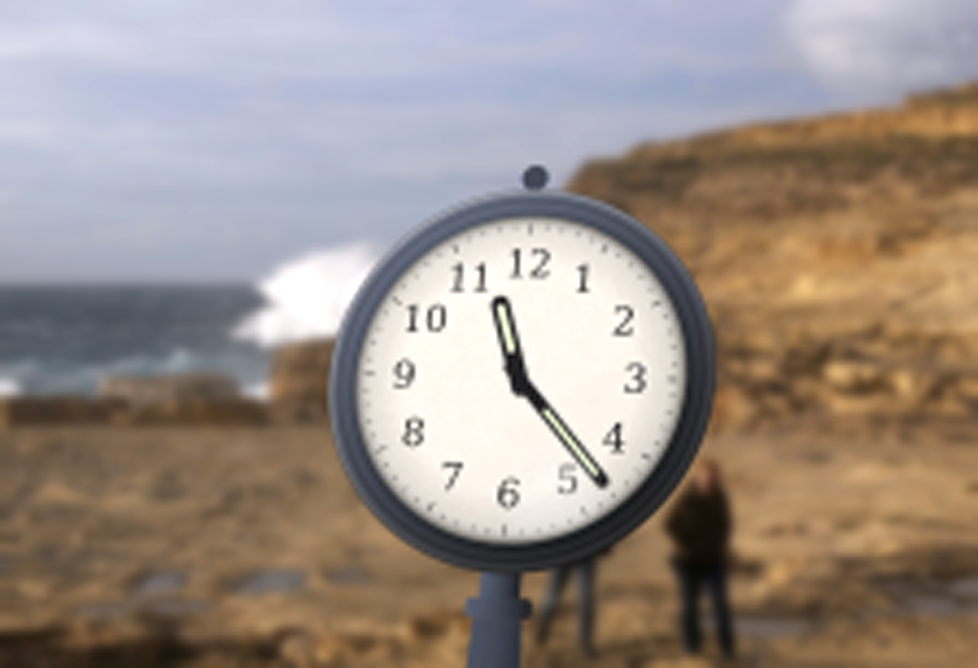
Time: {"hour": 11, "minute": 23}
